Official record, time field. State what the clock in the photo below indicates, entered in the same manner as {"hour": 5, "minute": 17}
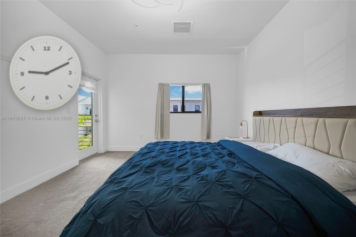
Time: {"hour": 9, "minute": 11}
